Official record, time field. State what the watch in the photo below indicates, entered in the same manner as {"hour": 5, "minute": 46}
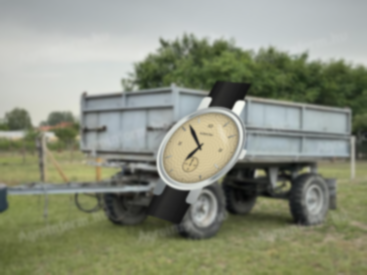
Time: {"hour": 6, "minute": 52}
